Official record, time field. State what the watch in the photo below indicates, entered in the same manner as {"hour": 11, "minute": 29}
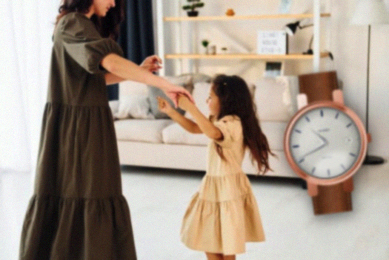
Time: {"hour": 10, "minute": 41}
